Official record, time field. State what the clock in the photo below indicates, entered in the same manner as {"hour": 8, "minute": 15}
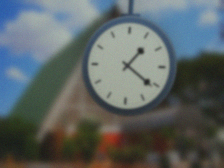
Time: {"hour": 1, "minute": 21}
